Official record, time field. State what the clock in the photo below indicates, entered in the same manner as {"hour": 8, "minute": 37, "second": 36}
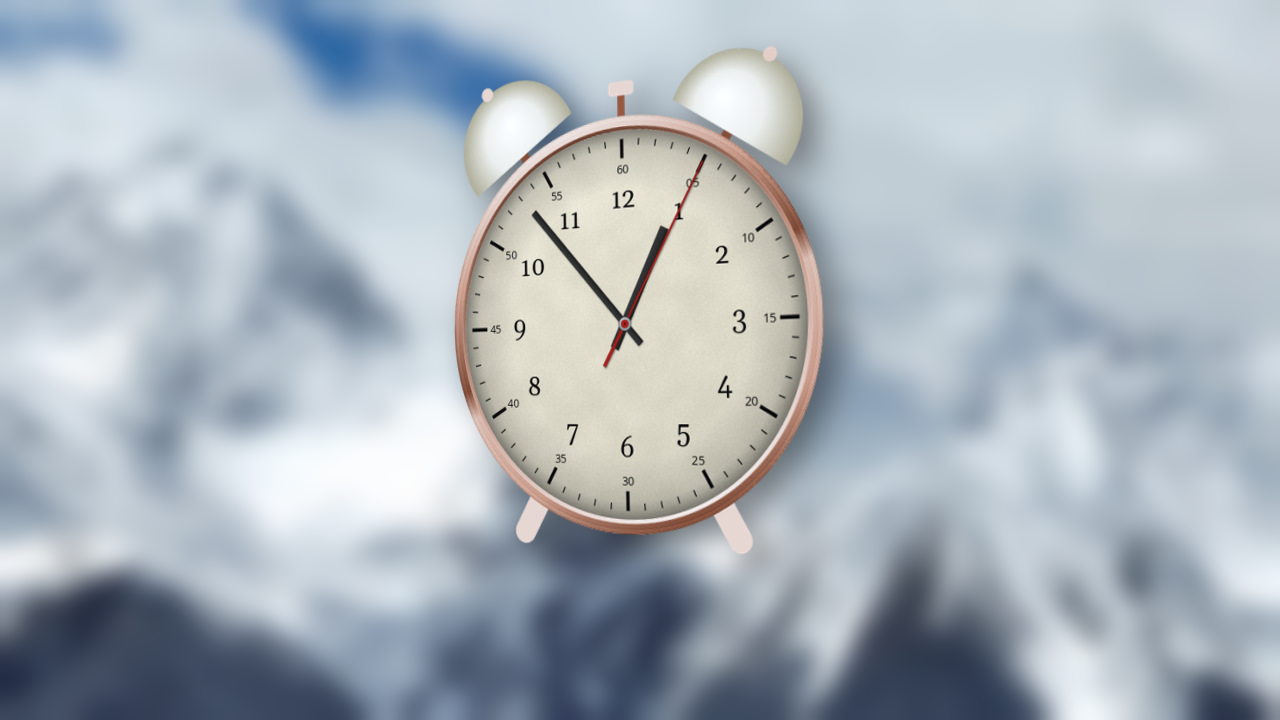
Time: {"hour": 12, "minute": 53, "second": 5}
